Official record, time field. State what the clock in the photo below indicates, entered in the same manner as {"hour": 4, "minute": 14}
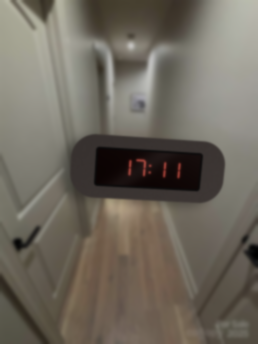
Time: {"hour": 17, "minute": 11}
